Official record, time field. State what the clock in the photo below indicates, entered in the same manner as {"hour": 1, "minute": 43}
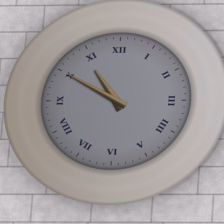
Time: {"hour": 10, "minute": 50}
